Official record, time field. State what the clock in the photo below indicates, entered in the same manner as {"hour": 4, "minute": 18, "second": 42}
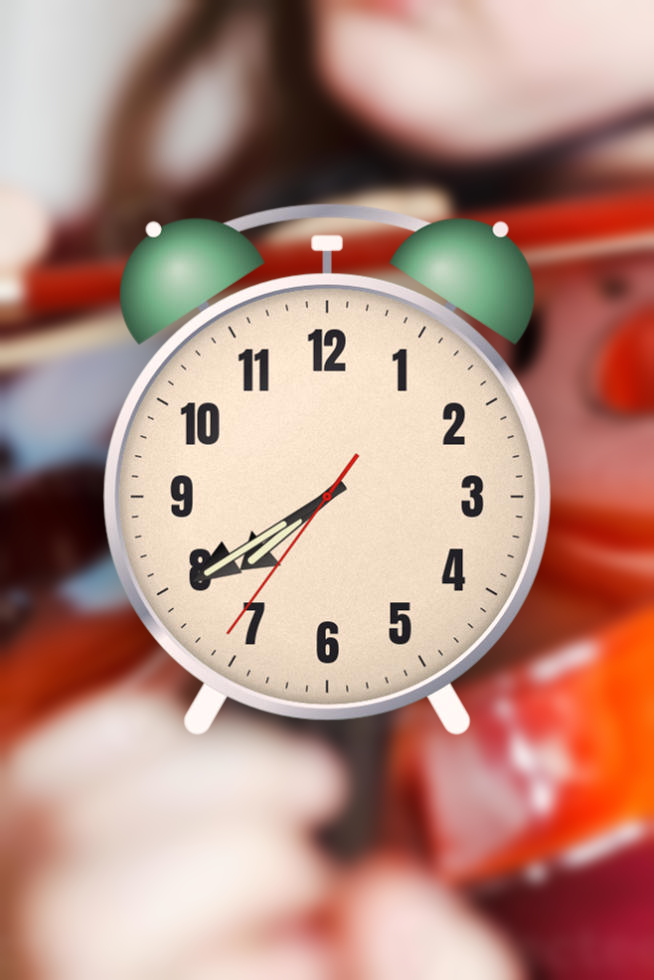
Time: {"hour": 7, "minute": 39, "second": 36}
